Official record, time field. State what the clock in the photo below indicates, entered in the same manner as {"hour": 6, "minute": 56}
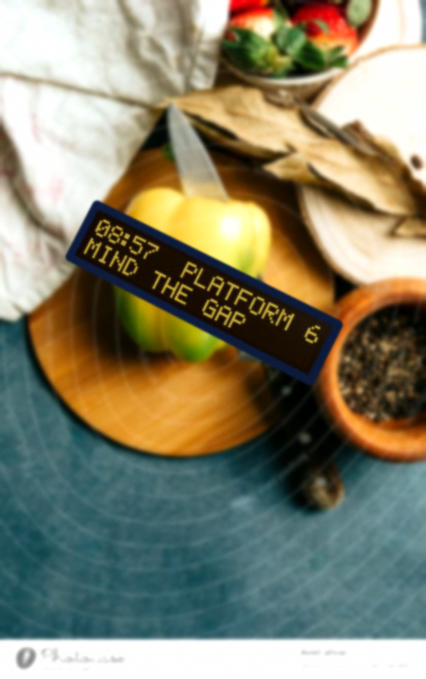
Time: {"hour": 8, "minute": 57}
